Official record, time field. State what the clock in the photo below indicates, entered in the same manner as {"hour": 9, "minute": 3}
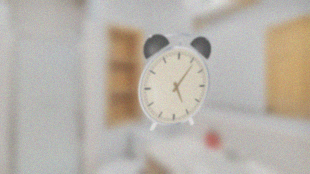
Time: {"hour": 5, "minute": 6}
